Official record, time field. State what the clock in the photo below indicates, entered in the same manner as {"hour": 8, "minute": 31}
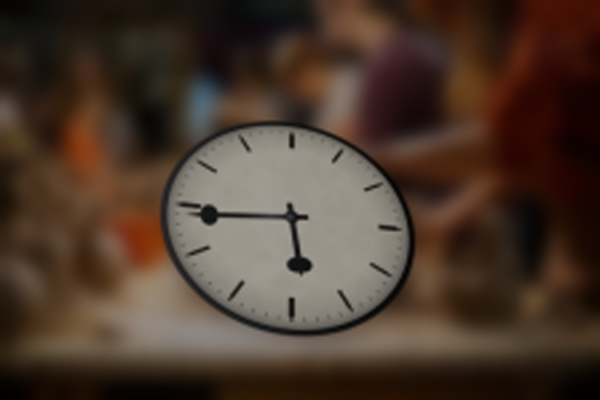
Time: {"hour": 5, "minute": 44}
